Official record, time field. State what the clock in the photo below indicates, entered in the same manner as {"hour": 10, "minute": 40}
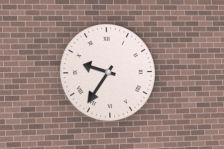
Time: {"hour": 9, "minute": 36}
